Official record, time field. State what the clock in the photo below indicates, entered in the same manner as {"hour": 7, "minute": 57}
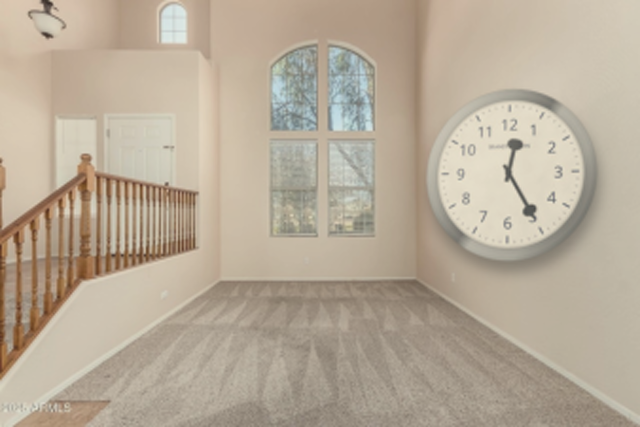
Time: {"hour": 12, "minute": 25}
